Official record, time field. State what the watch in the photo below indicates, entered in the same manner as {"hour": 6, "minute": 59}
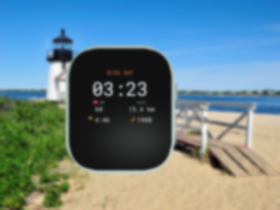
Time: {"hour": 3, "minute": 23}
